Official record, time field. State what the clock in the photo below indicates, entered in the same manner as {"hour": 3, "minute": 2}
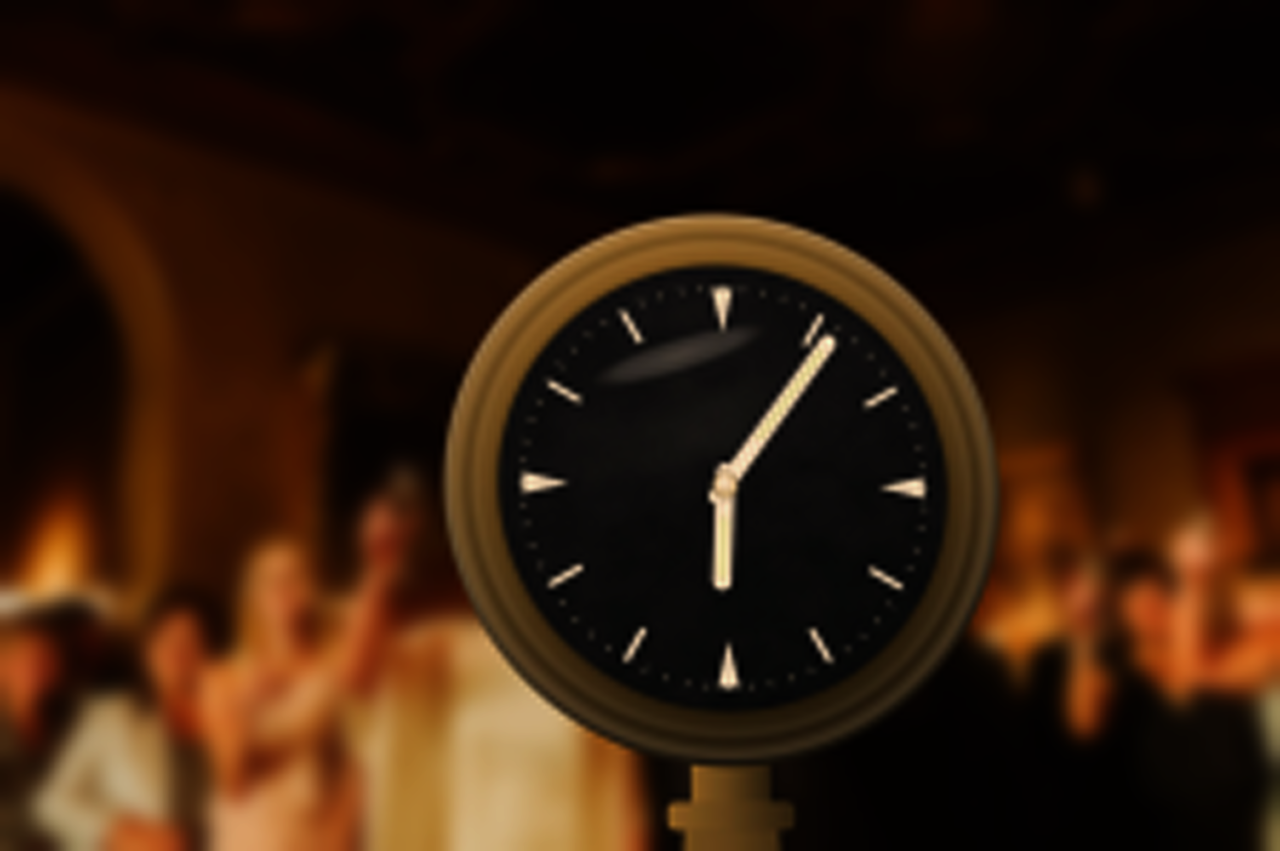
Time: {"hour": 6, "minute": 6}
